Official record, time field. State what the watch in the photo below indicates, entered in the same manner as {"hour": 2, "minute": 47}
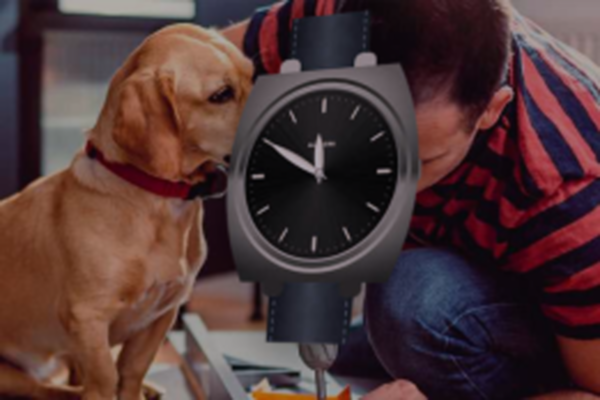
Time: {"hour": 11, "minute": 50}
